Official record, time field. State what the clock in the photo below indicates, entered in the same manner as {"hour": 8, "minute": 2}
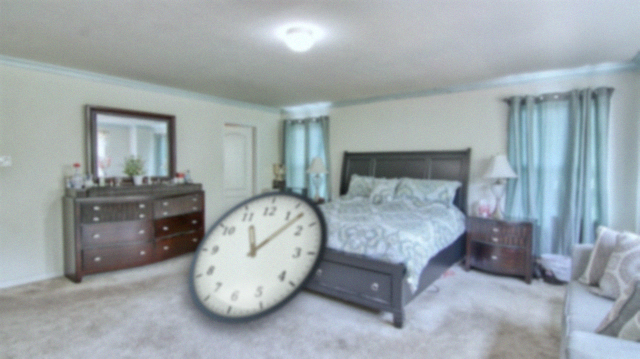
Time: {"hour": 11, "minute": 7}
